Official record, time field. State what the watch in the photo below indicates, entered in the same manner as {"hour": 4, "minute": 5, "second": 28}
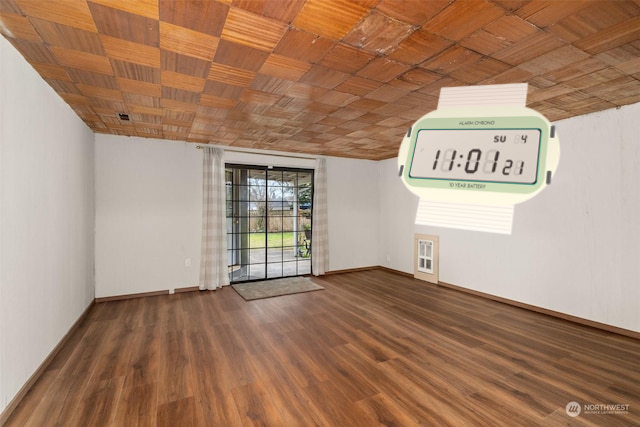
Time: {"hour": 11, "minute": 1, "second": 21}
